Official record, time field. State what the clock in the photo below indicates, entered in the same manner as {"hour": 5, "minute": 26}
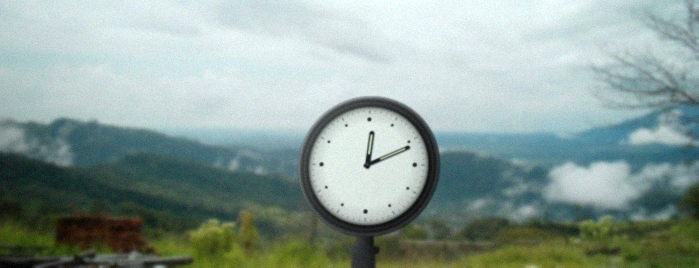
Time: {"hour": 12, "minute": 11}
